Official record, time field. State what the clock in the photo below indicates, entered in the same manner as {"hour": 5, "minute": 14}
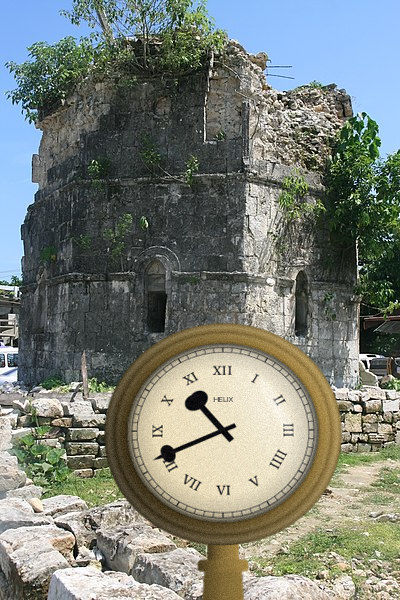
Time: {"hour": 10, "minute": 41}
